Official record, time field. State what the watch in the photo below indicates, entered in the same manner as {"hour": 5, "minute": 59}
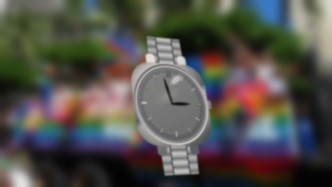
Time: {"hour": 2, "minute": 58}
